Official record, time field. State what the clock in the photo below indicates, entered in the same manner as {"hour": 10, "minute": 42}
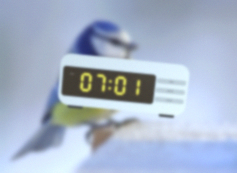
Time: {"hour": 7, "minute": 1}
